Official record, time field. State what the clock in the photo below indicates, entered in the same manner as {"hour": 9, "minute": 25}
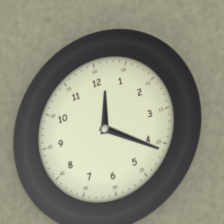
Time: {"hour": 12, "minute": 21}
